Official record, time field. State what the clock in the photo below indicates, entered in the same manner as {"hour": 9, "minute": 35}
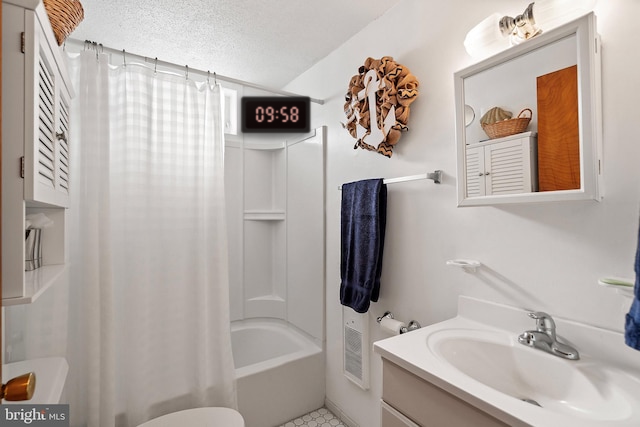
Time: {"hour": 9, "minute": 58}
